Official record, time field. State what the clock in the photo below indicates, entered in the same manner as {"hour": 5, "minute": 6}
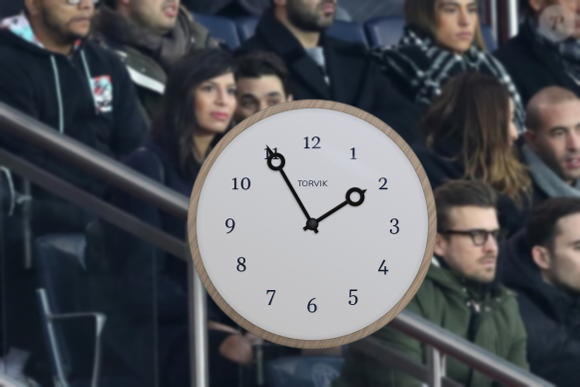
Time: {"hour": 1, "minute": 55}
